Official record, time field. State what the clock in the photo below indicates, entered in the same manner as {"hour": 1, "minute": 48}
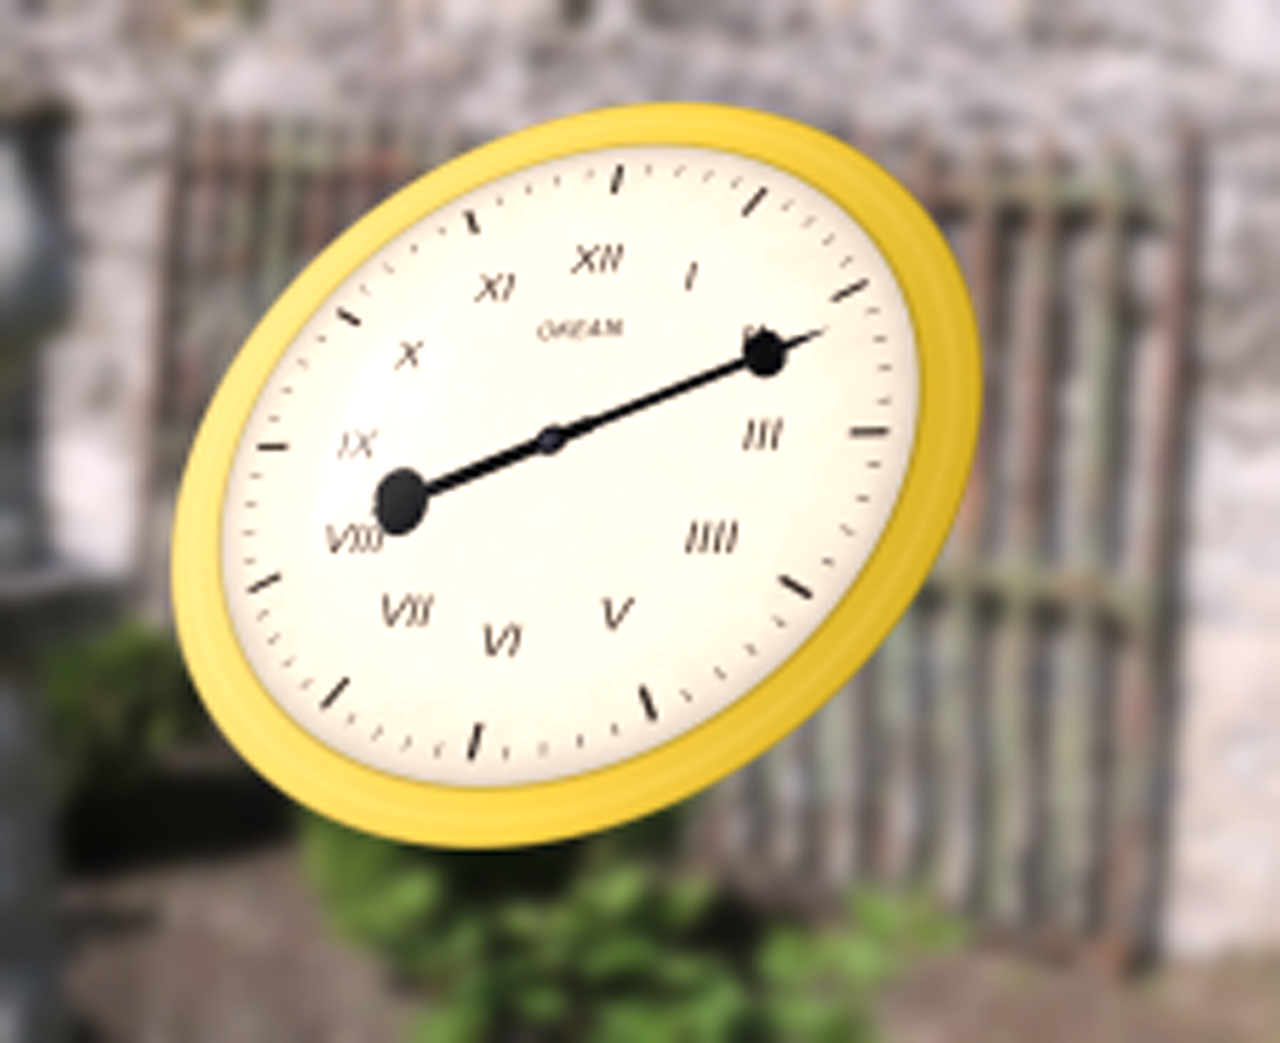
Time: {"hour": 8, "minute": 11}
